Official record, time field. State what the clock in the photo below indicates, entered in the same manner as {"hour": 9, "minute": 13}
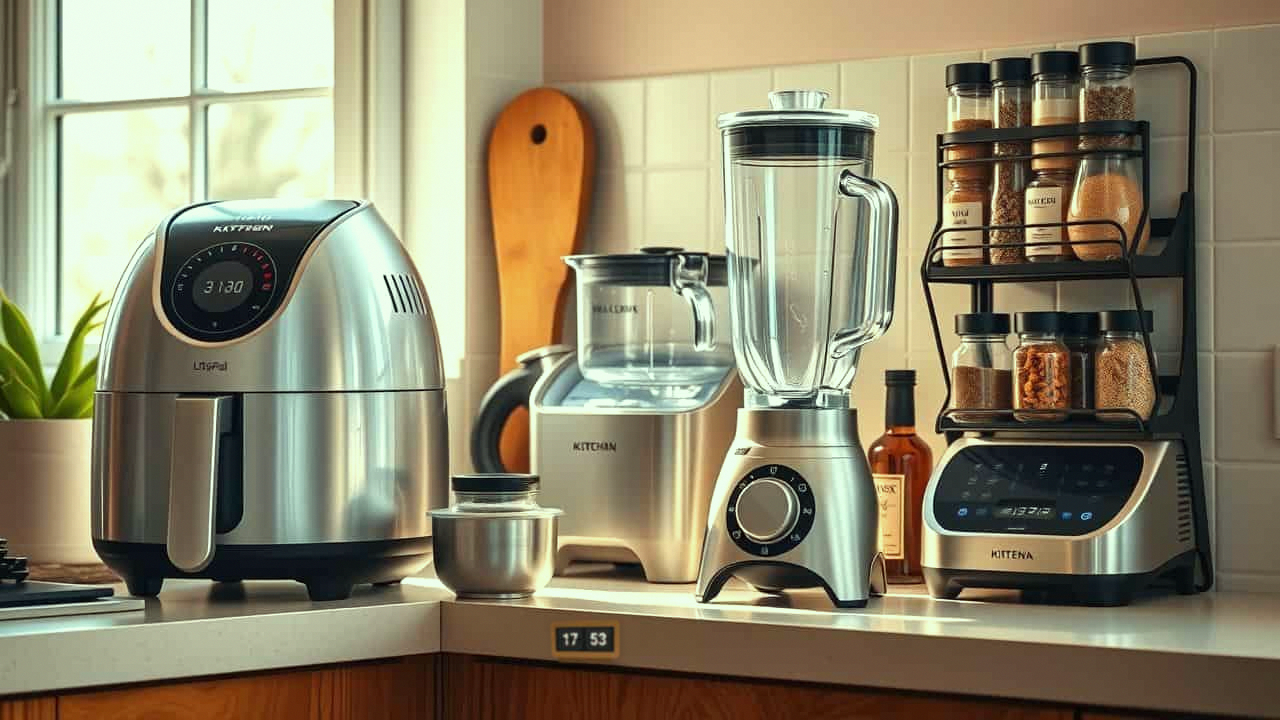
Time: {"hour": 17, "minute": 53}
